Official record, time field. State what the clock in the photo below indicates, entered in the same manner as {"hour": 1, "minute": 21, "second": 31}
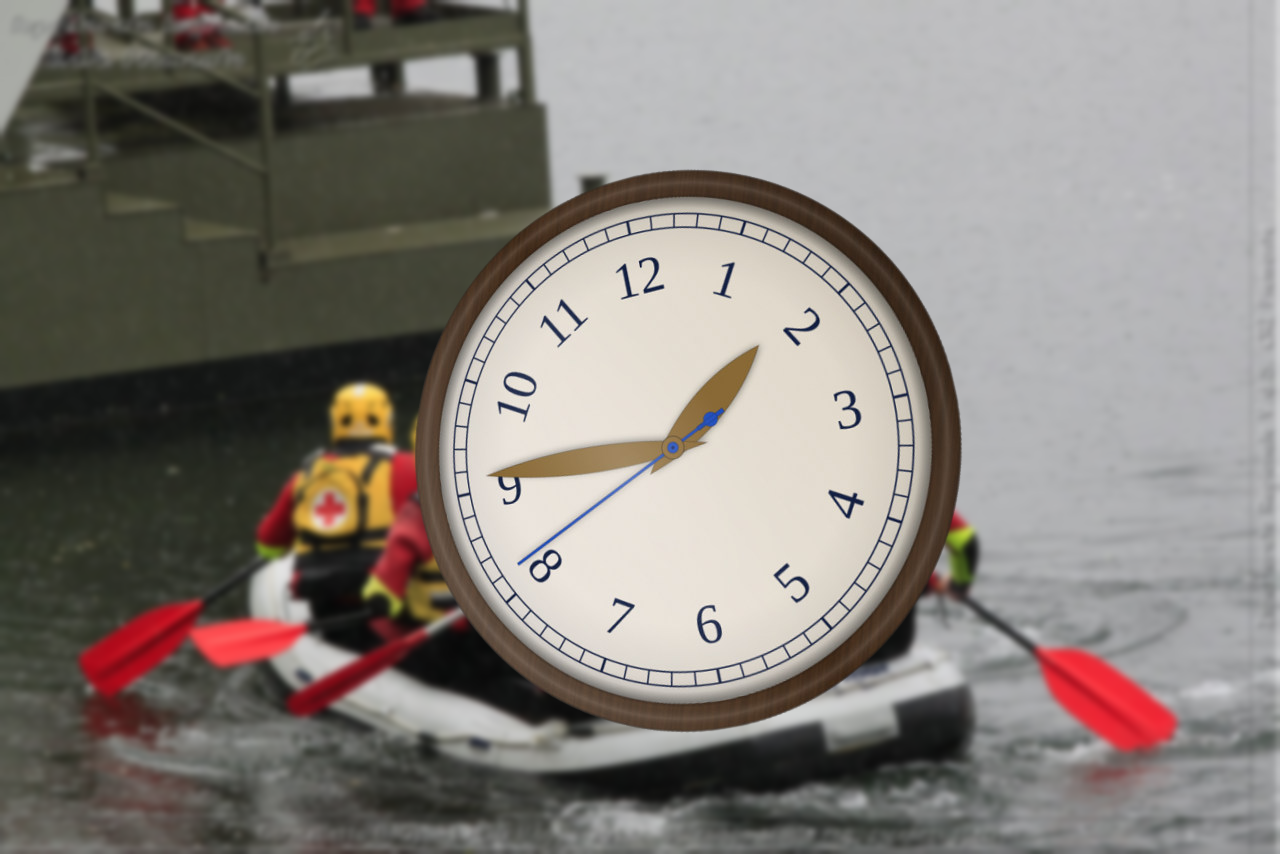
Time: {"hour": 1, "minute": 45, "second": 41}
